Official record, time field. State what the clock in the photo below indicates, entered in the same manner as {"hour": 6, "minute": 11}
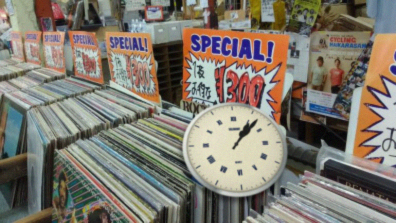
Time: {"hour": 1, "minute": 7}
